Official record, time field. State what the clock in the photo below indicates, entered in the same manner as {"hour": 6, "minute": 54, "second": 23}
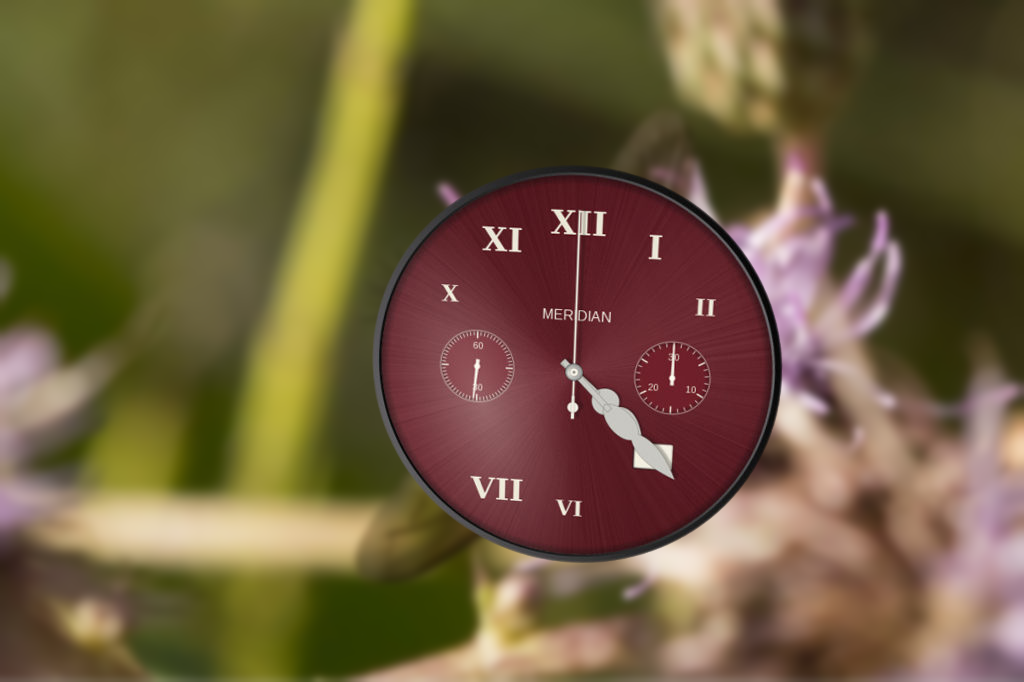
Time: {"hour": 4, "minute": 22, "second": 31}
